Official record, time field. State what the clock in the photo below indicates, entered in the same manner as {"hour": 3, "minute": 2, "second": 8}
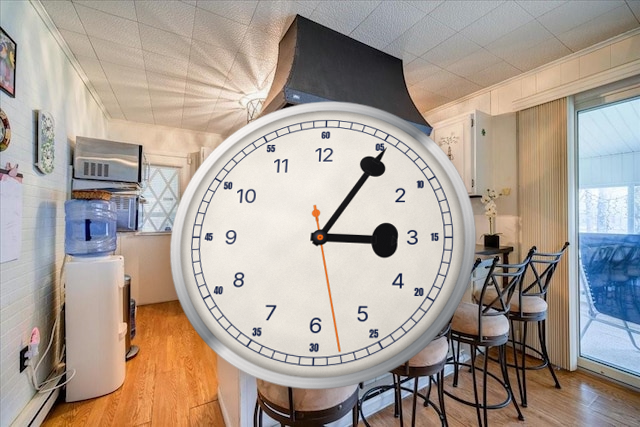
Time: {"hour": 3, "minute": 5, "second": 28}
